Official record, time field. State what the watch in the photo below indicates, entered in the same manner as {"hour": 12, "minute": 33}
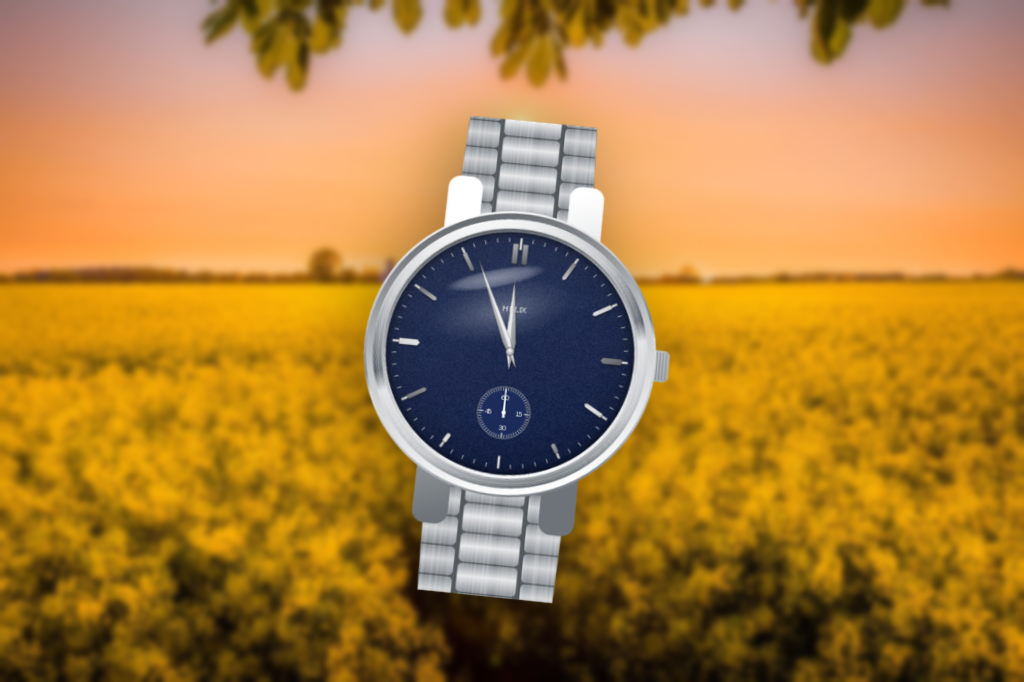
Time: {"hour": 11, "minute": 56}
